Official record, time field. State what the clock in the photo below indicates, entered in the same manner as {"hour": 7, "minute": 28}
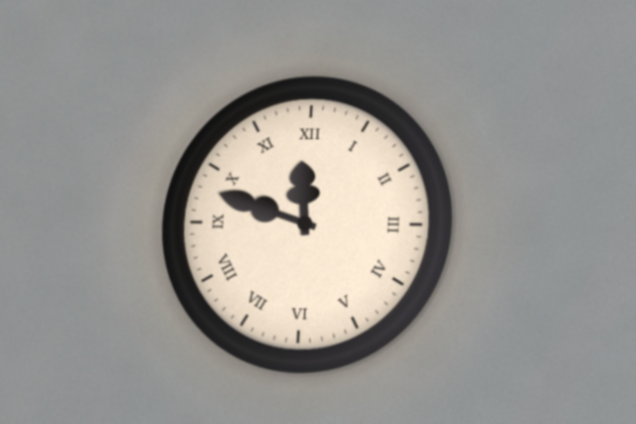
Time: {"hour": 11, "minute": 48}
